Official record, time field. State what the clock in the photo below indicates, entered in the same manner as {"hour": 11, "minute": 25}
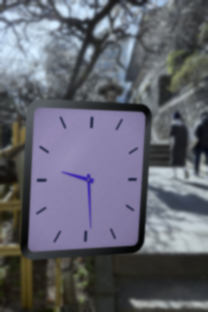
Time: {"hour": 9, "minute": 29}
